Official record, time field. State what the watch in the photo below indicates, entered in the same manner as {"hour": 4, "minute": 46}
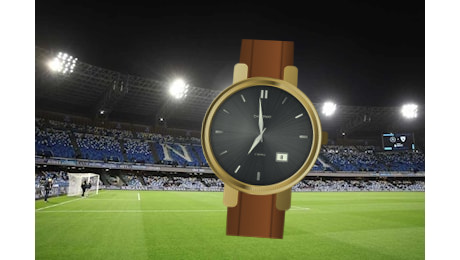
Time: {"hour": 6, "minute": 59}
